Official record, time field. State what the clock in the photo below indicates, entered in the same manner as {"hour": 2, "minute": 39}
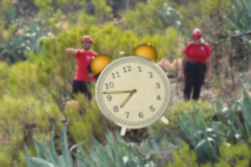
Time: {"hour": 7, "minute": 47}
